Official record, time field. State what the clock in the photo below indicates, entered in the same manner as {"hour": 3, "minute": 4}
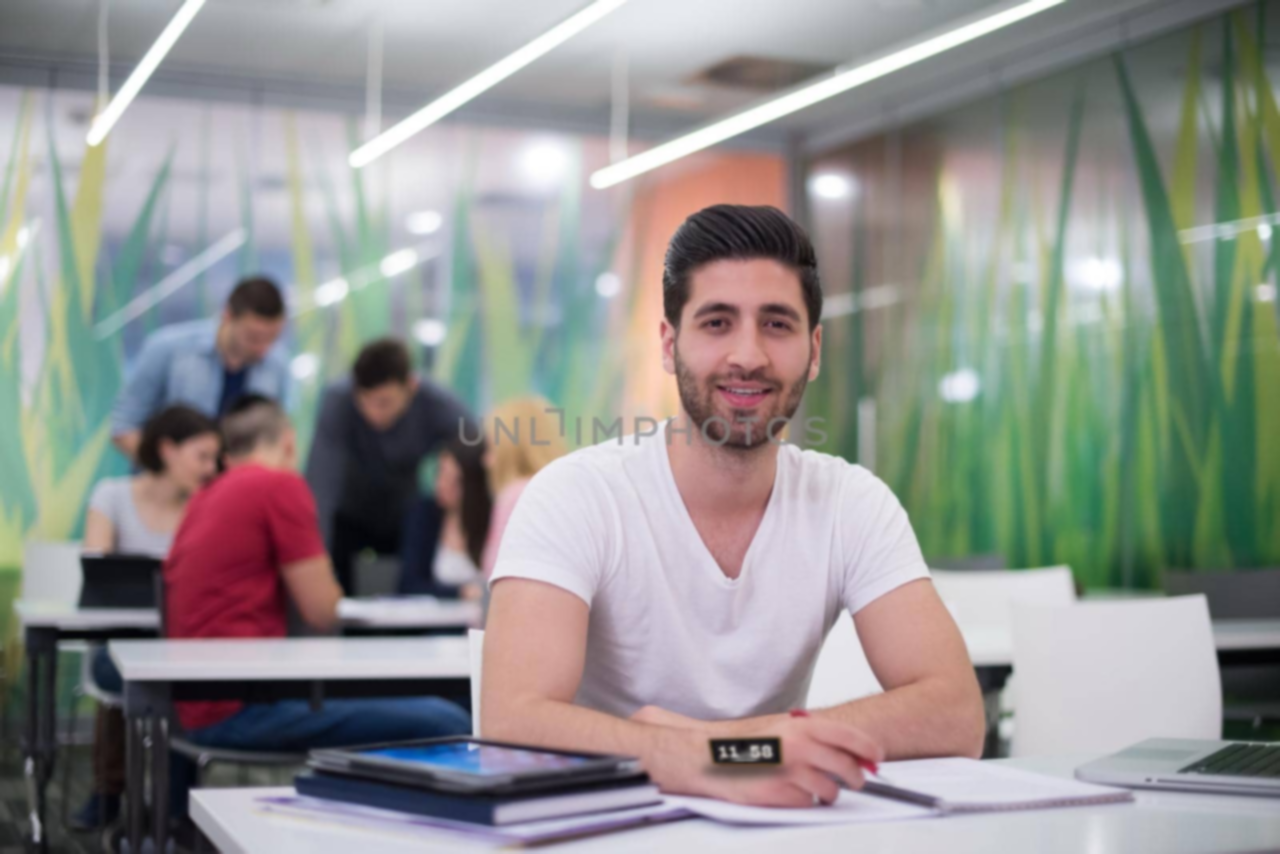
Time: {"hour": 11, "minute": 58}
